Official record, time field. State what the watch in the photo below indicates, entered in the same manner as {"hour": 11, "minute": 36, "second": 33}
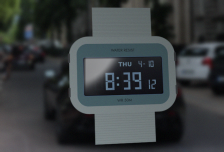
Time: {"hour": 8, "minute": 39, "second": 12}
